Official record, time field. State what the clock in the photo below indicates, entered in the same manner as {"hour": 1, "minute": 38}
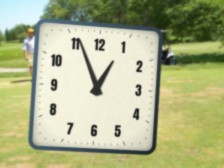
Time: {"hour": 12, "minute": 56}
